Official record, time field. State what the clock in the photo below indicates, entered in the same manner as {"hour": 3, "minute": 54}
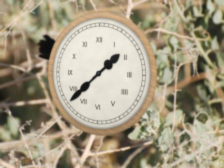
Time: {"hour": 1, "minute": 38}
